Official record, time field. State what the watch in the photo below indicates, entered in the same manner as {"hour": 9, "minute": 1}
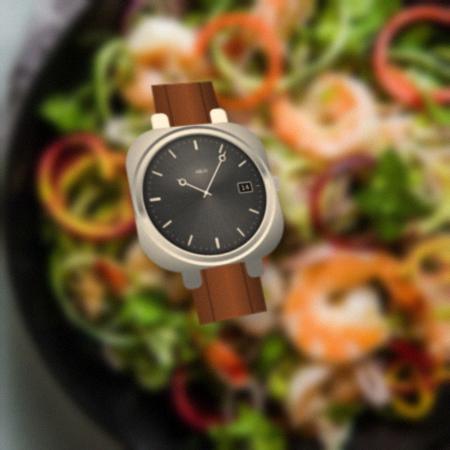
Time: {"hour": 10, "minute": 6}
